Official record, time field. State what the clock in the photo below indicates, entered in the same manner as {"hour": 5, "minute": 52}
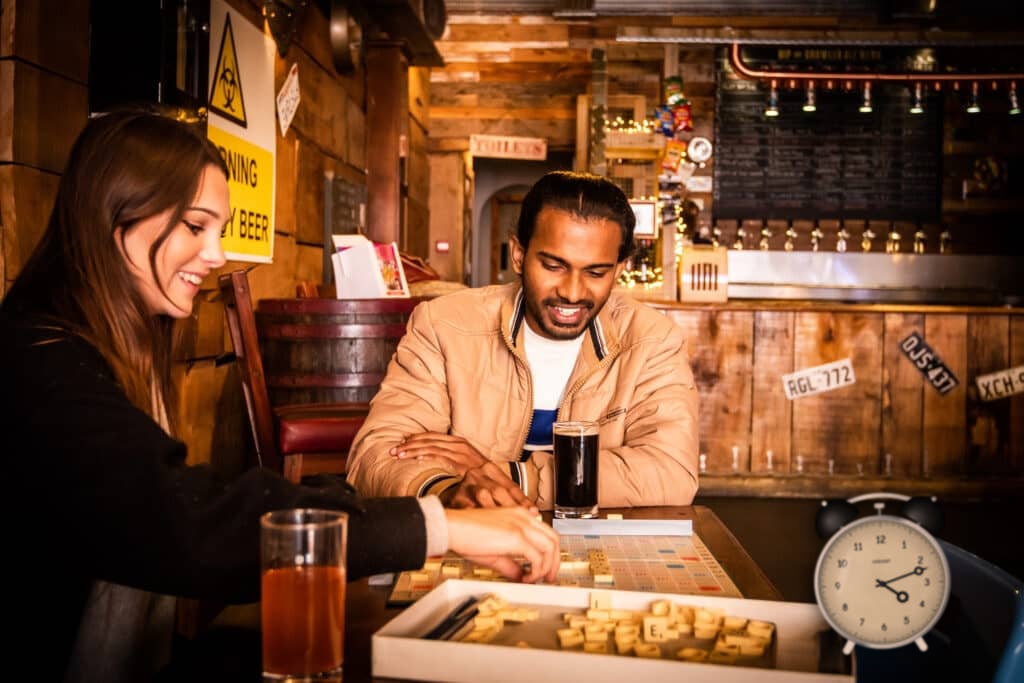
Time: {"hour": 4, "minute": 12}
